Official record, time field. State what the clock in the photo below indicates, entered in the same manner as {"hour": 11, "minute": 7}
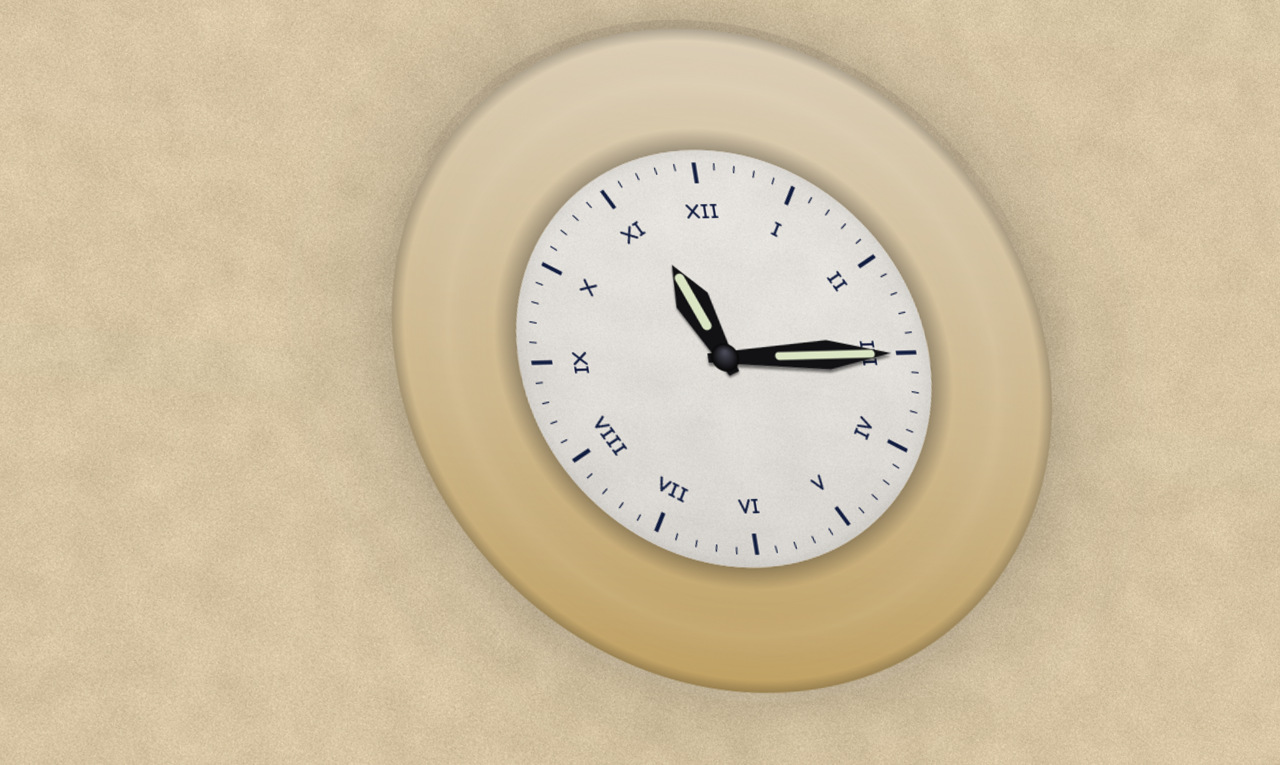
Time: {"hour": 11, "minute": 15}
